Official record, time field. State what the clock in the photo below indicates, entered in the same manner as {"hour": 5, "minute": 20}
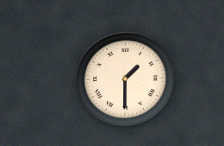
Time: {"hour": 1, "minute": 30}
